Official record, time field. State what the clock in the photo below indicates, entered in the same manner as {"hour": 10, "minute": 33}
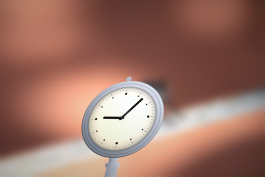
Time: {"hour": 9, "minute": 7}
